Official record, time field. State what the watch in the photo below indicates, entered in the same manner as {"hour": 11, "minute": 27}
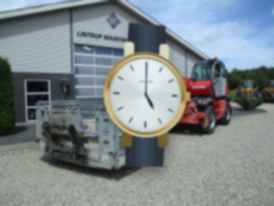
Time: {"hour": 5, "minute": 0}
